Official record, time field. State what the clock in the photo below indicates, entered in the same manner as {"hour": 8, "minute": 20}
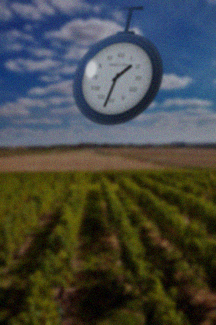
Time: {"hour": 1, "minute": 32}
